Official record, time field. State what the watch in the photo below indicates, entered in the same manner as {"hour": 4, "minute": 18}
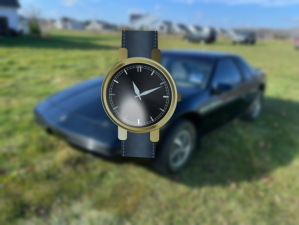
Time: {"hour": 11, "minute": 11}
